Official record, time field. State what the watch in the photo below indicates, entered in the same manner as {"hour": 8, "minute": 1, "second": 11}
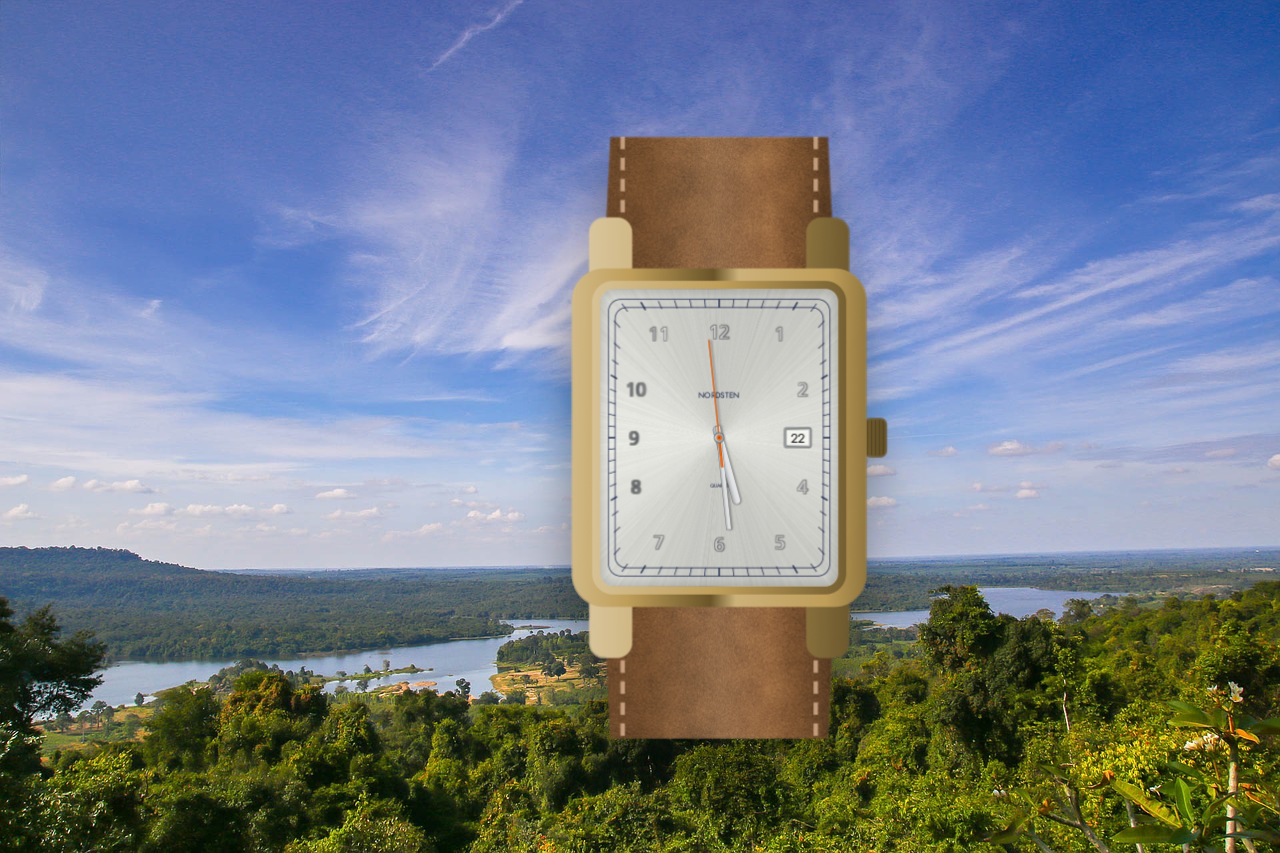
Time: {"hour": 5, "minute": 28, "second": 59}
